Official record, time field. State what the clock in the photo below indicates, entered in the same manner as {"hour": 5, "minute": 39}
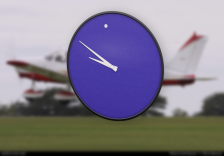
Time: {"hour": 9, "minute": 52}
